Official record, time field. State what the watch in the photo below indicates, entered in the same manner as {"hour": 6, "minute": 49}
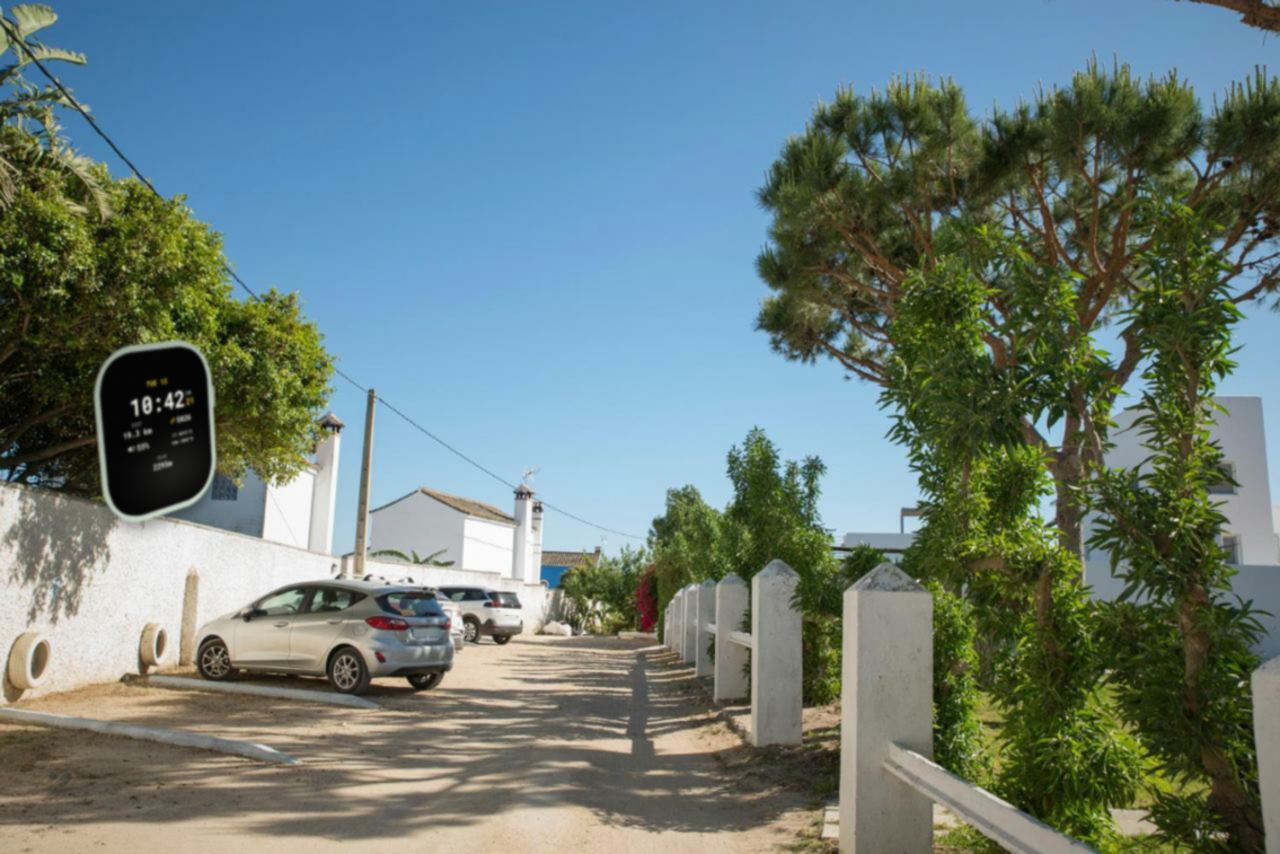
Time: {"hour": 10, "minute": 42}
